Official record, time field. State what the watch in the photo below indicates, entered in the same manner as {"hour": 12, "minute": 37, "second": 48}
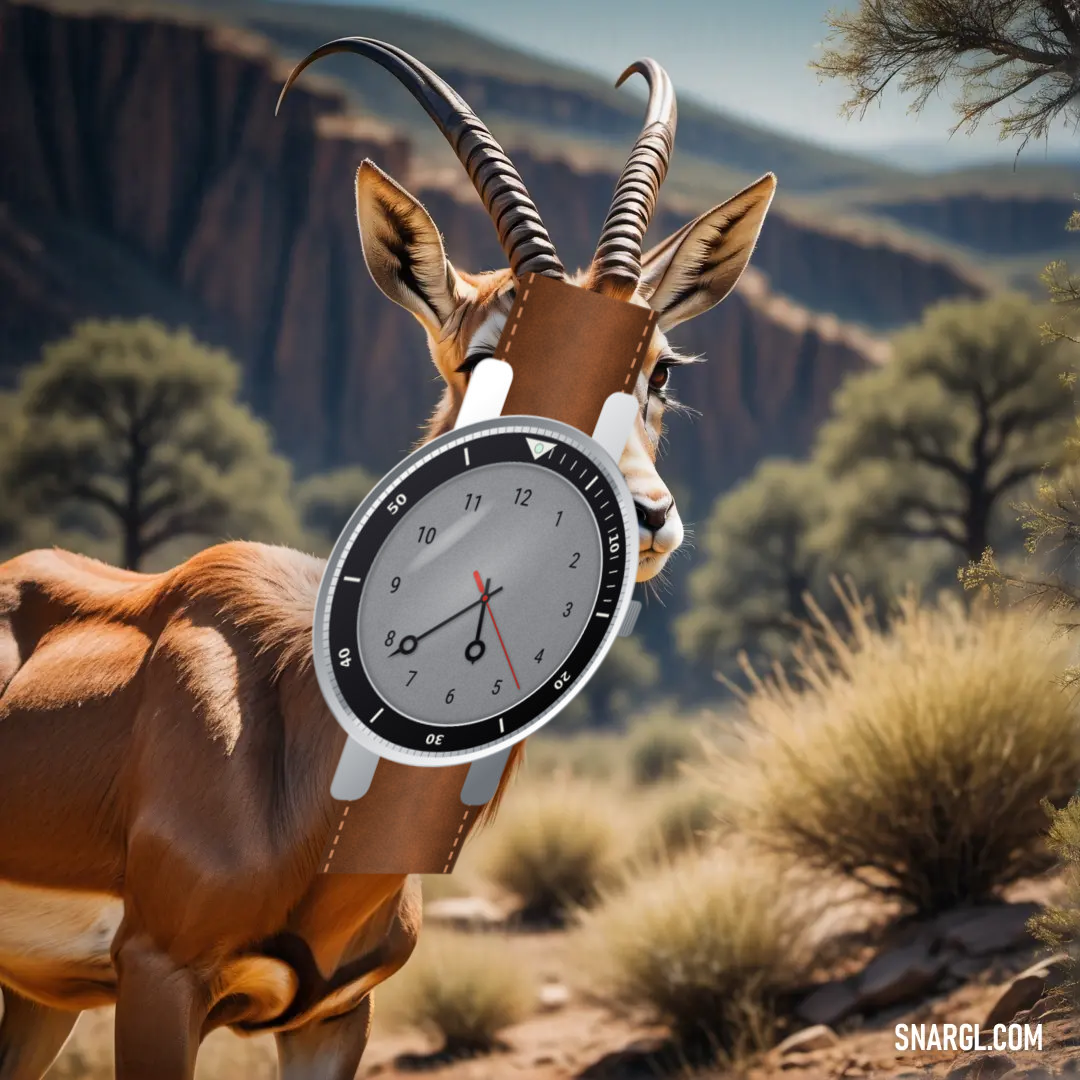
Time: {"hour": 5, "minute": 38, "second": 23}
